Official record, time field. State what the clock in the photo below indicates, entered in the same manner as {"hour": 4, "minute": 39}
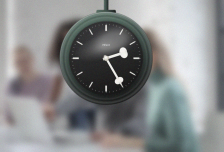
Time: {"hour": 2, "minute": 25}
